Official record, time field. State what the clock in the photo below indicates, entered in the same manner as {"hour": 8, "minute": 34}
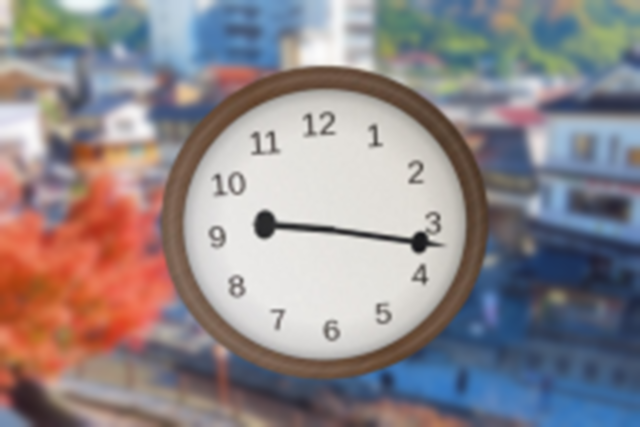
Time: {"hour": 9, "minute": 17}
